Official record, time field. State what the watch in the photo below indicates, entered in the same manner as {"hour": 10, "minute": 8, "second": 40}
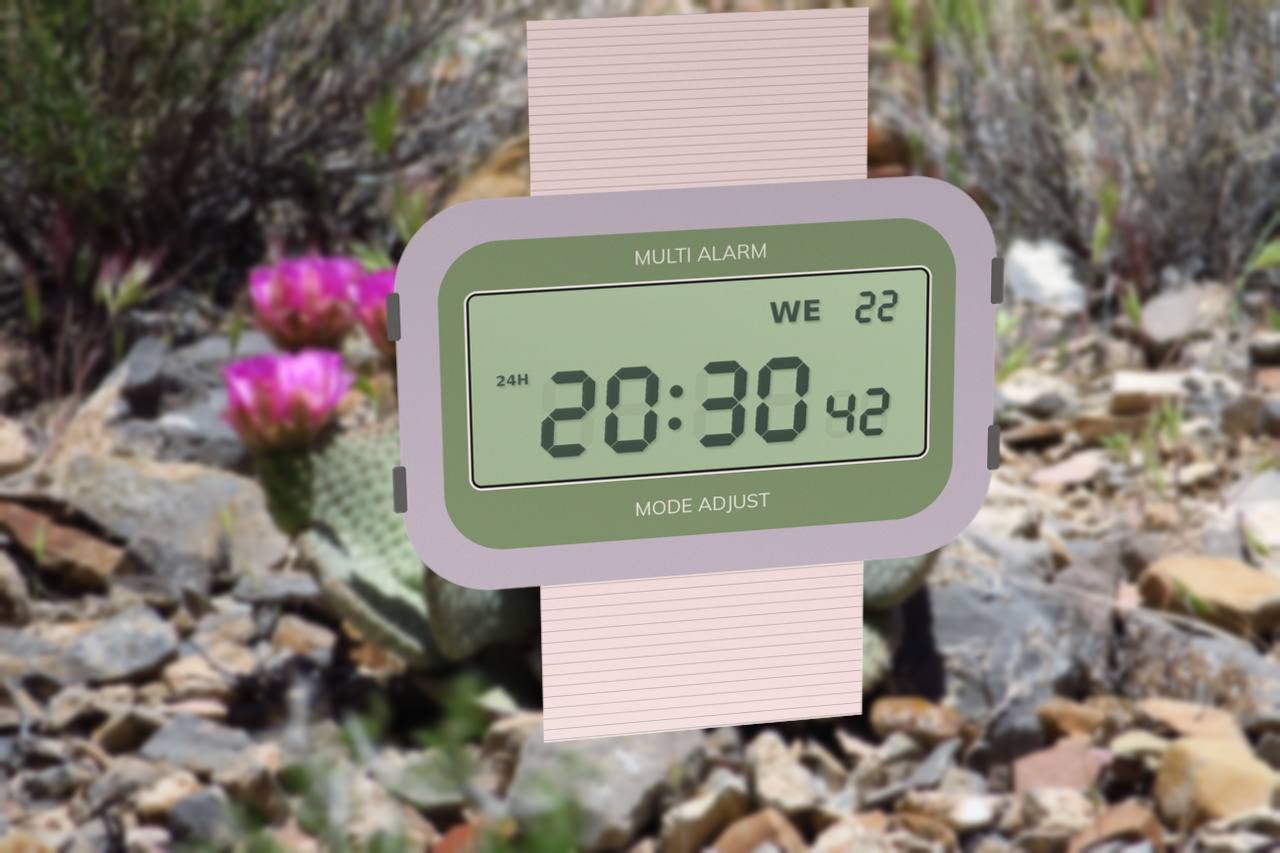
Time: {"hour": 20, "minute": 30, "second": 42}
